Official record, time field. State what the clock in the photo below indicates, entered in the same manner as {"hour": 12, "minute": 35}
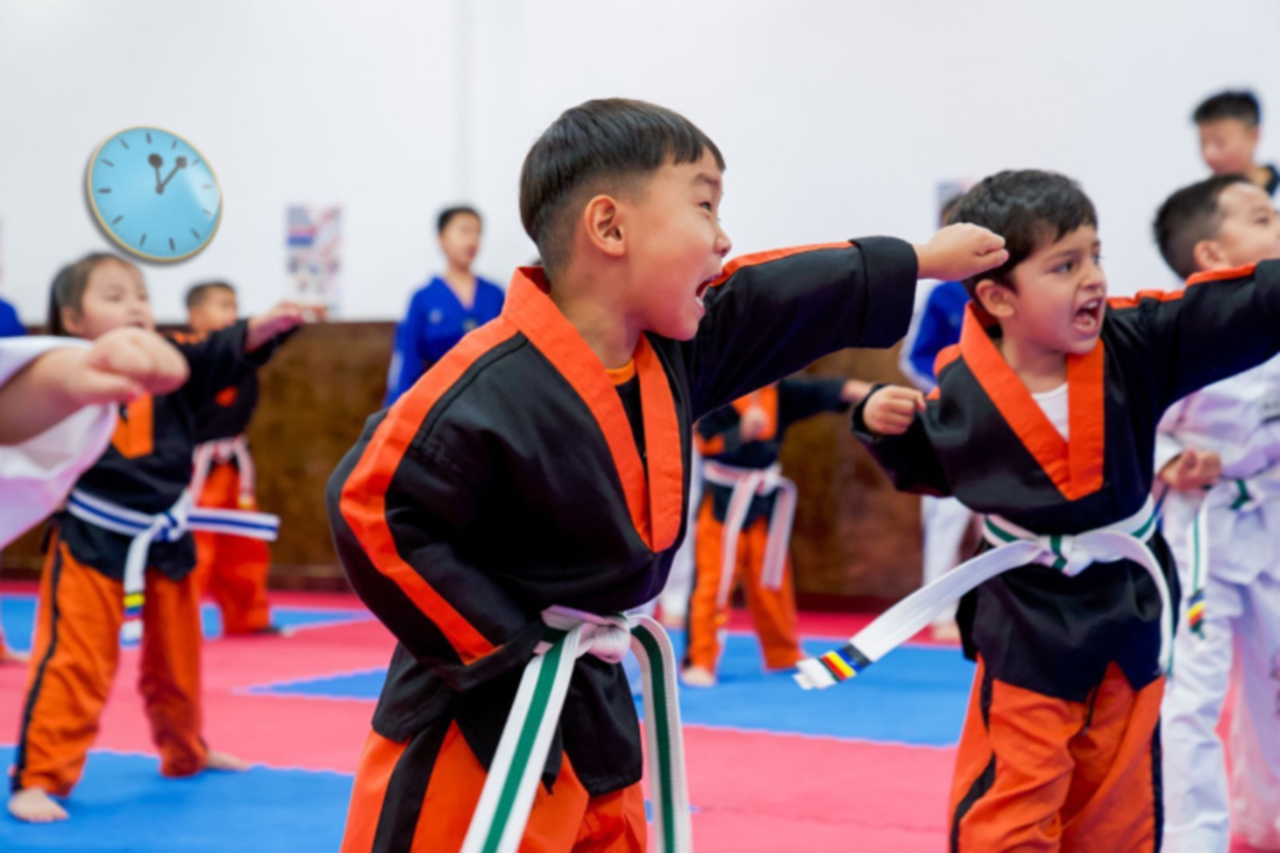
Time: {"hour": 12, "minute": 8}
